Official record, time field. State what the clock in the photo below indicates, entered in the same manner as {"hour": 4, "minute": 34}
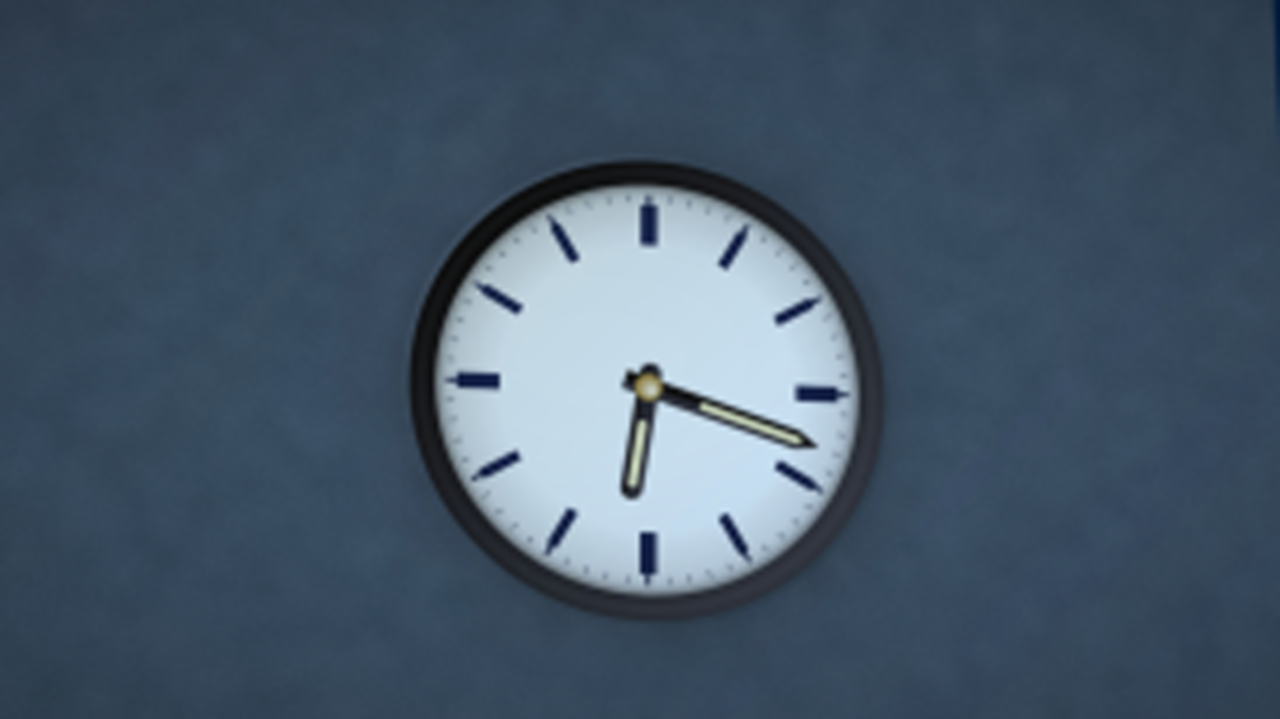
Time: {"hour": 6, "minute": 18}
